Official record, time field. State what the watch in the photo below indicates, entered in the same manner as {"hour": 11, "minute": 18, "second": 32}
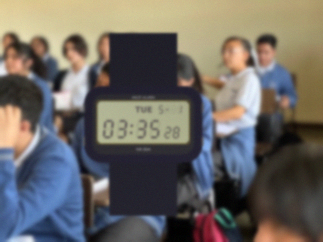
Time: {"hour": 3, "minute": 35, "second": 28}
